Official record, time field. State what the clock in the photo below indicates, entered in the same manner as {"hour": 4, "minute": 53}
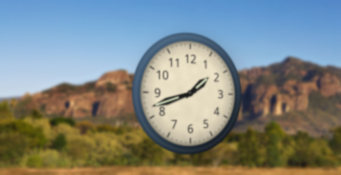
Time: {"hour": 1, "minute": 42}
